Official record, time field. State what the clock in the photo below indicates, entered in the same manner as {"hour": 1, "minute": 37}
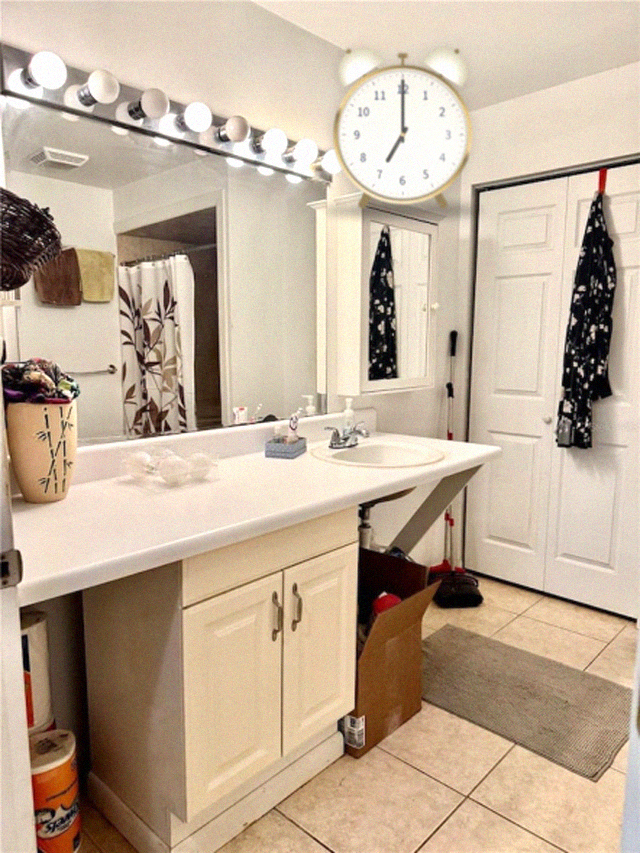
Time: {"hour": 7, "minute": 0}
